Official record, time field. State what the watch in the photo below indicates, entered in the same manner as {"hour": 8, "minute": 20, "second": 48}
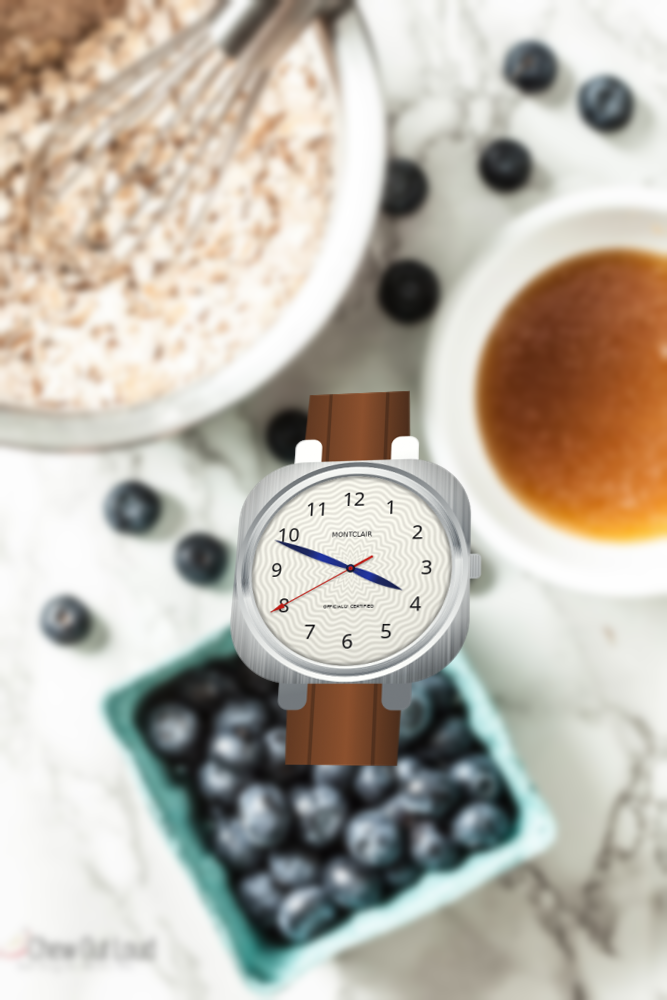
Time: {"hour": 3, "minute": 48, "second": 40}
